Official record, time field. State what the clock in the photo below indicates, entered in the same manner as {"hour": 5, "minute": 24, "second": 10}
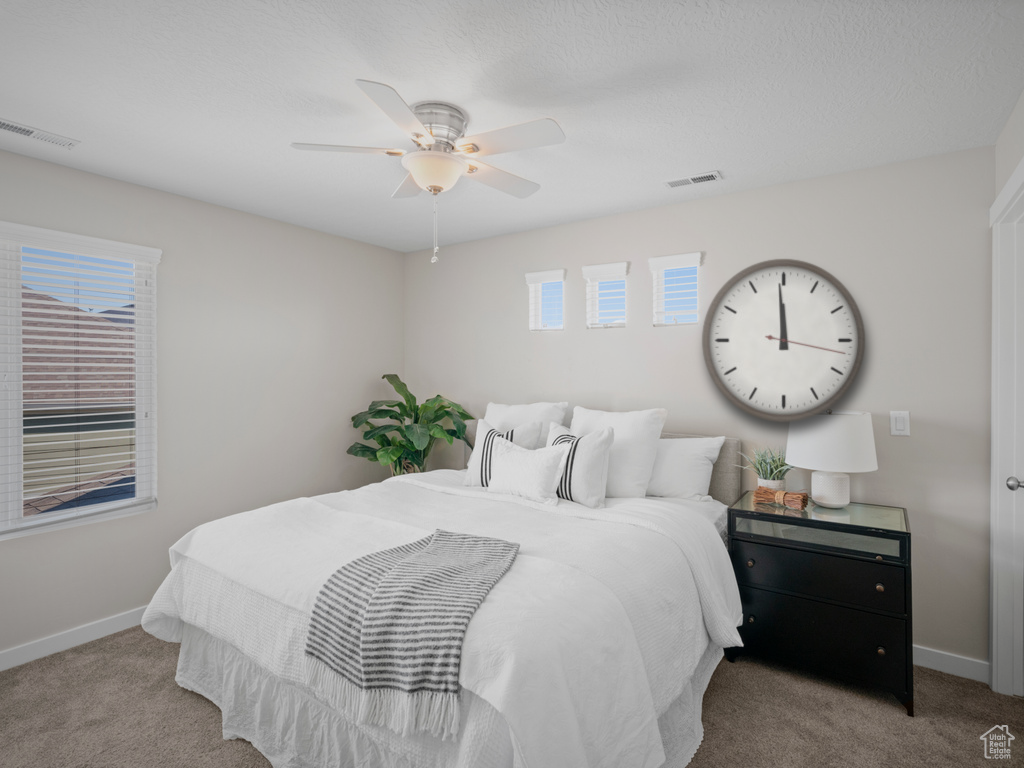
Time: {"hour": 11, "minute": 59, "second": 17}
